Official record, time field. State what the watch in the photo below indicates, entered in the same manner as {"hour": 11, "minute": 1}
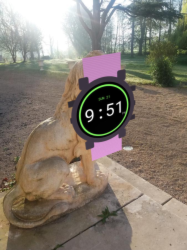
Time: {"hour": 9, "minute": 51}
